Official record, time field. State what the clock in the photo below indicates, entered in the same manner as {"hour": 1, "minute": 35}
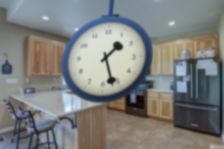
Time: {"hour": 1, "minute": 27}
